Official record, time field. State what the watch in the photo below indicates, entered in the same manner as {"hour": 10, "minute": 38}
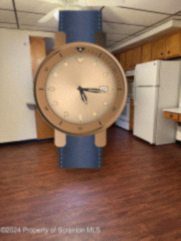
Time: {"hour": 5, "minute": 16}
